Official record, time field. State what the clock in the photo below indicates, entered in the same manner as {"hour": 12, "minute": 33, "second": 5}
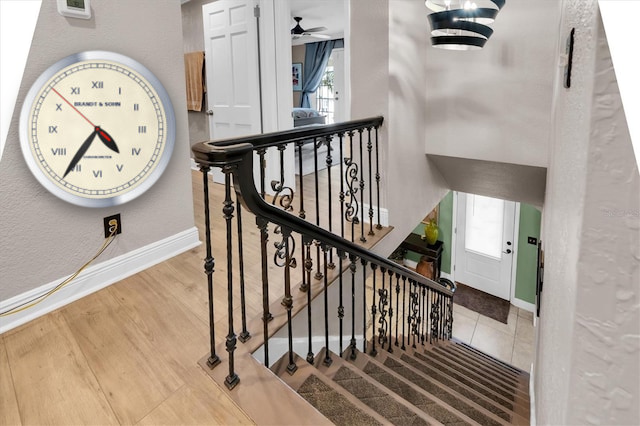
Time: {"hour": 4, "minute": 35, "second": 52}
